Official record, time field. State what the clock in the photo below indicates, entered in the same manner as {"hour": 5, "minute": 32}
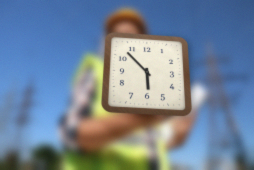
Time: {"hour": 5, "minute": 53}
